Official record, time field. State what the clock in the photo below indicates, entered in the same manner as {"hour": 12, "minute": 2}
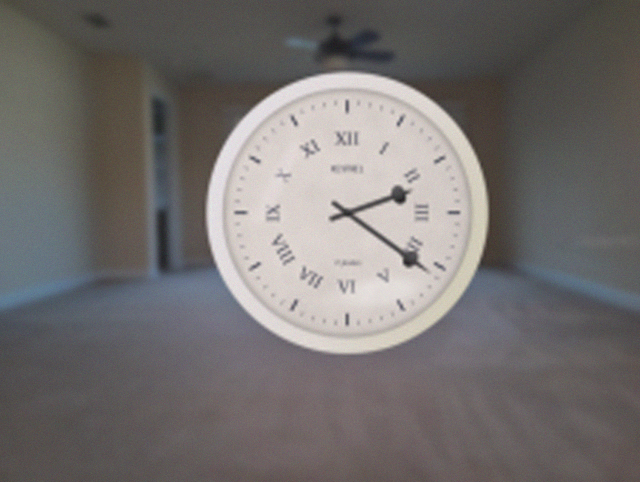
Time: {"hour": 2, "minute": 21}
